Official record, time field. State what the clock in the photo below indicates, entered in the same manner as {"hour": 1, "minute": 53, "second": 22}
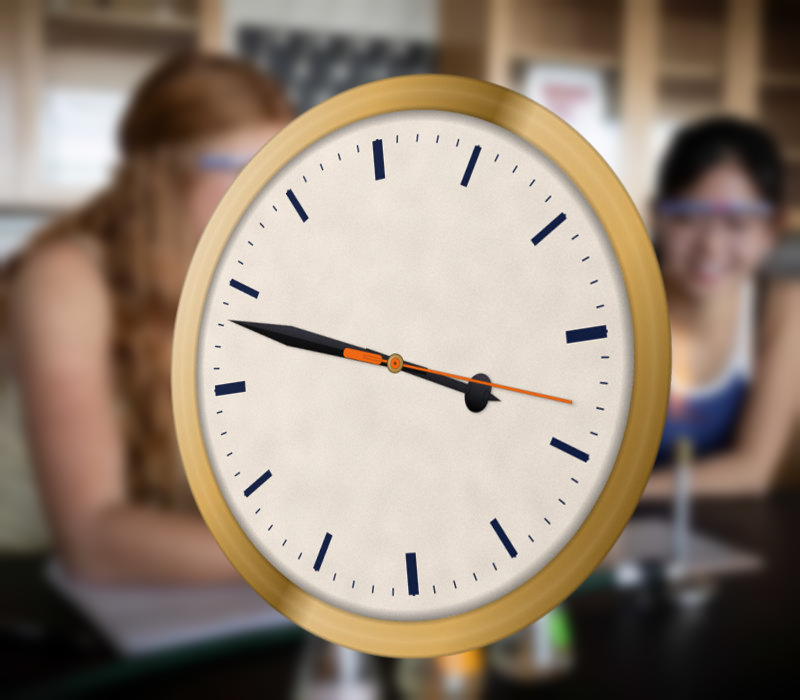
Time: {"hour": 3, "minute": 48, "second": 18}
